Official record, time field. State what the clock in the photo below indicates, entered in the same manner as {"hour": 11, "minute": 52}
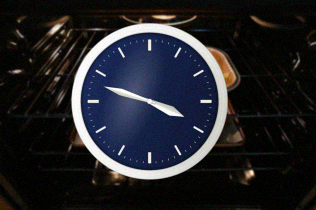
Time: {"hour": 3, "minute": 48}
